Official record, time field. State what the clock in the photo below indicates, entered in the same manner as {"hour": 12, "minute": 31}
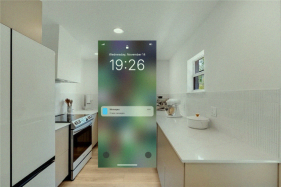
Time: {"hour": 19, "minute": 26}
